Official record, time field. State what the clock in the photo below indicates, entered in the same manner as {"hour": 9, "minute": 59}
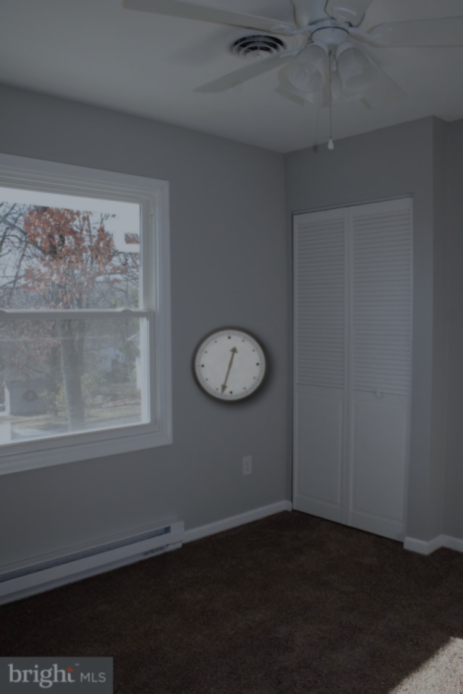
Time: {"hour": 12, "minute": 33}
